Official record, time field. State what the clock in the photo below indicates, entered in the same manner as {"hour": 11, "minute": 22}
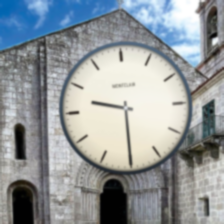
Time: {"hour": 9, "minute": 30}
